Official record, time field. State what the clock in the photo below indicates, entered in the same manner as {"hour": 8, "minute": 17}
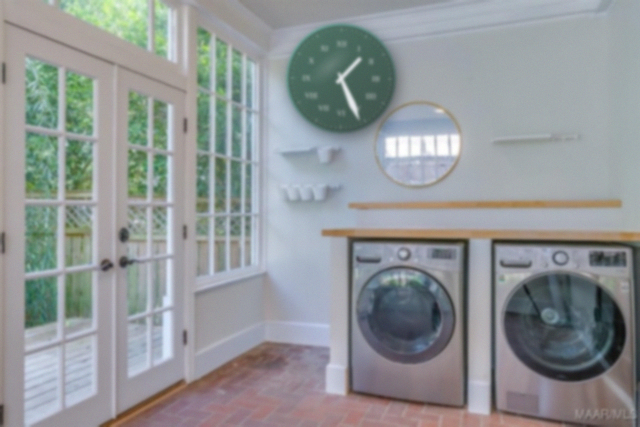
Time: {"hour": 1, "minute": 26}
